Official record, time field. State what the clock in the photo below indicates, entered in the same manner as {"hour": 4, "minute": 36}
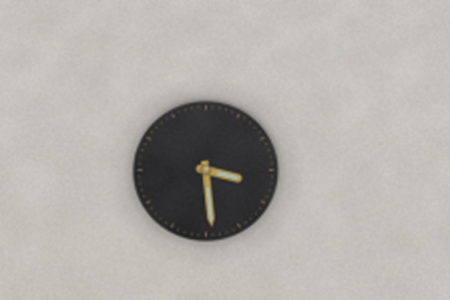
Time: {"hour": 3, "minute": 29}
